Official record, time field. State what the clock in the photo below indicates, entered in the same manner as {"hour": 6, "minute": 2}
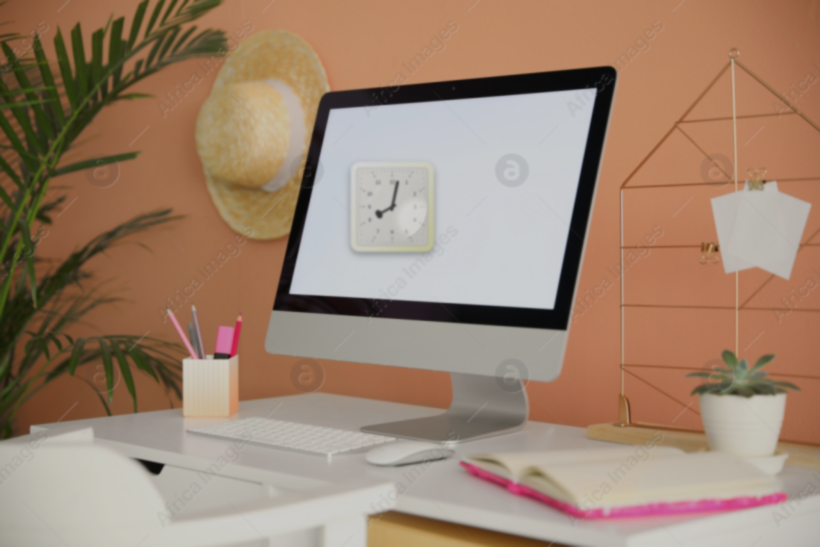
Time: {"hour": 8, "minute": 2}
